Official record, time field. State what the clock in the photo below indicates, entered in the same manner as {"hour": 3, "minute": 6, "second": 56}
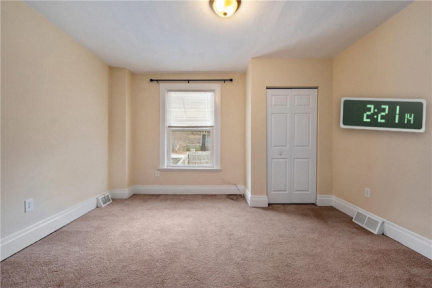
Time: {"hour": 2, "minute": 21, "second": 14}
